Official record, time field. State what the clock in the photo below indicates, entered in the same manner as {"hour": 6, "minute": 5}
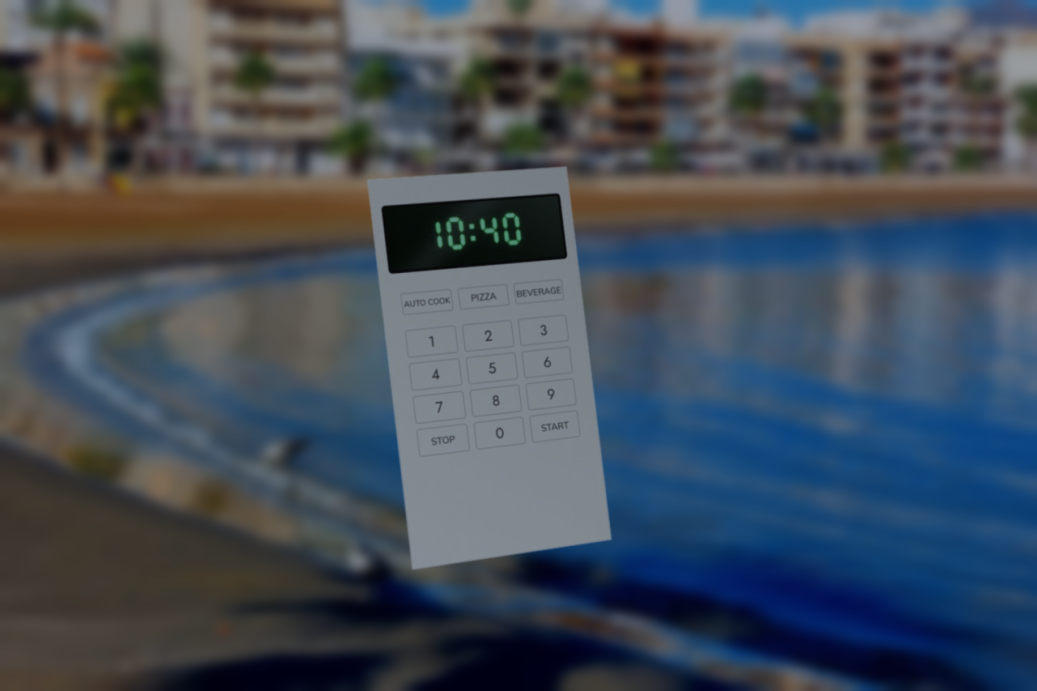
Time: {"hour": 10, "minute": 40}
